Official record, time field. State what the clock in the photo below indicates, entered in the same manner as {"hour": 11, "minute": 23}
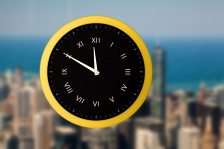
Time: {"hour": 11, "minute": 50}
